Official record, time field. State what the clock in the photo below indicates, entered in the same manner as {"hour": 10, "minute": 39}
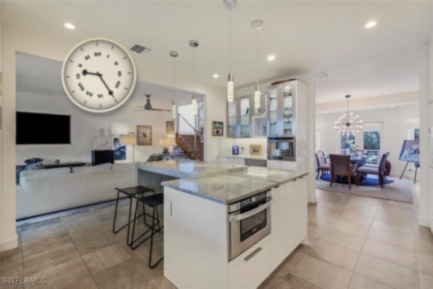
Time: {"hour": 9, "minute": 25}
